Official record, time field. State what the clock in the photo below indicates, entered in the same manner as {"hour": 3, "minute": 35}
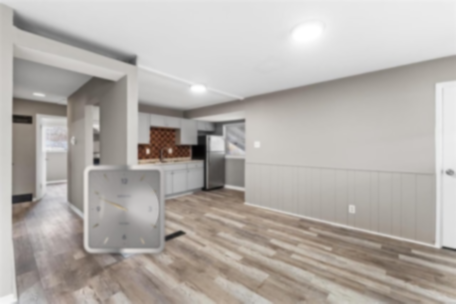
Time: {"hour": 9, "minute": 49}
